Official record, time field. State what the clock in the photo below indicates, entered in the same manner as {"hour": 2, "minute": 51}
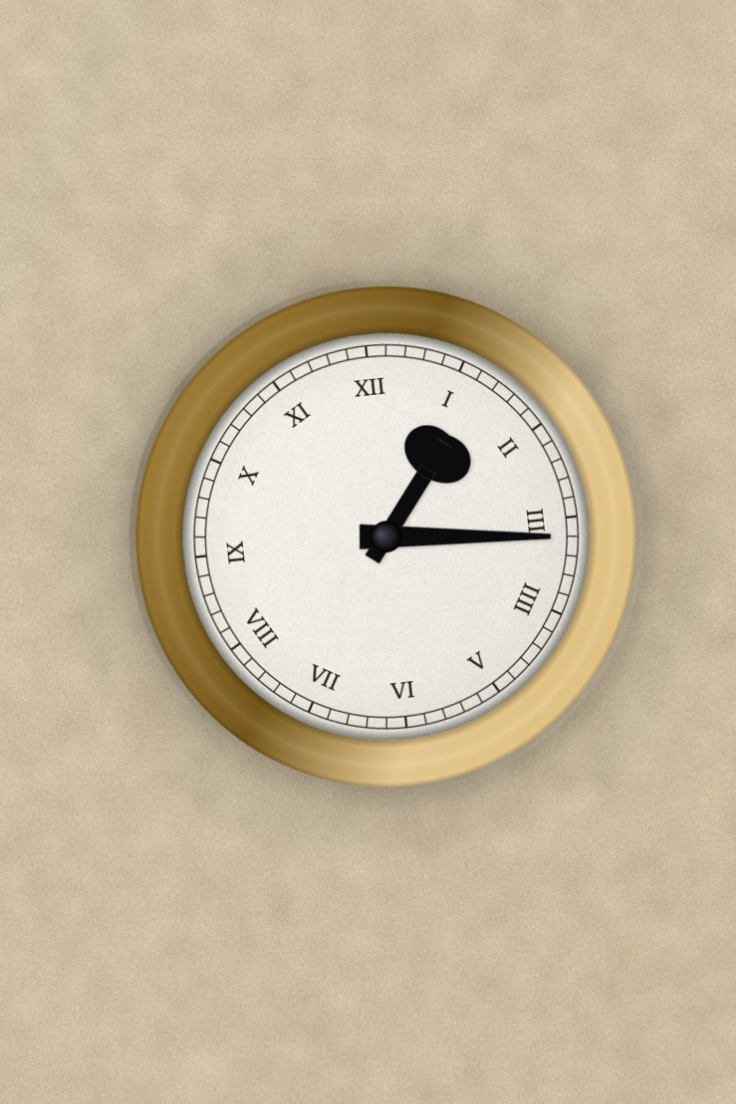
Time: {"hour": 1, "minute": 16}
